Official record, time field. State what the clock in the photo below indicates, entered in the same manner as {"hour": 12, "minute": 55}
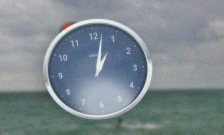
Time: {"hour": 1, "minute": 2}
